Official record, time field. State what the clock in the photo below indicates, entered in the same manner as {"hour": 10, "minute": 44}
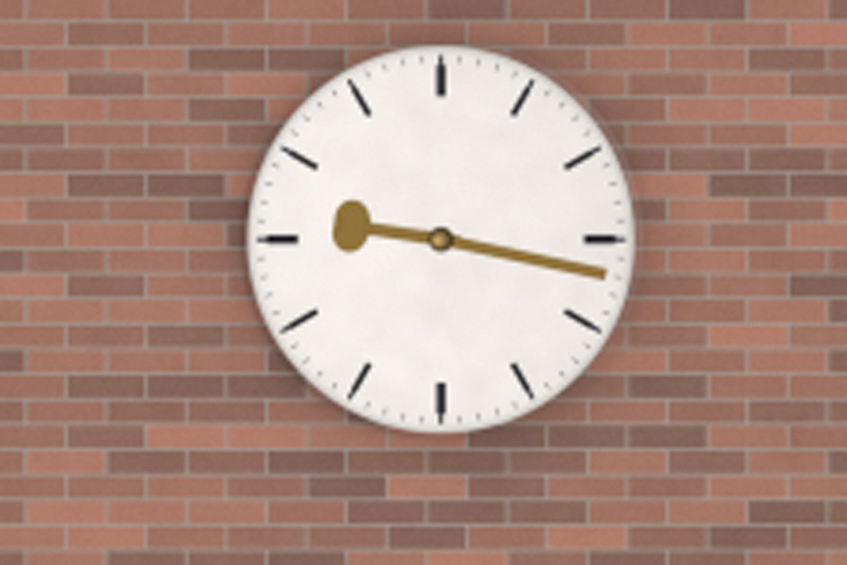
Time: {"hour": 9, "minute": 17}
